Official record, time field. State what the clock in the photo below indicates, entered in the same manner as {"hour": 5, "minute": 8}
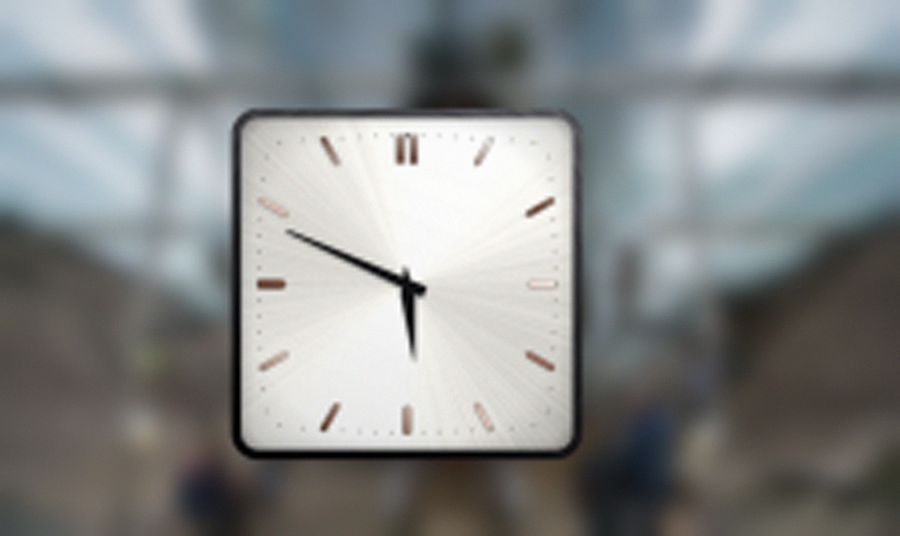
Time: {"hour": 5, "minute": 49}
